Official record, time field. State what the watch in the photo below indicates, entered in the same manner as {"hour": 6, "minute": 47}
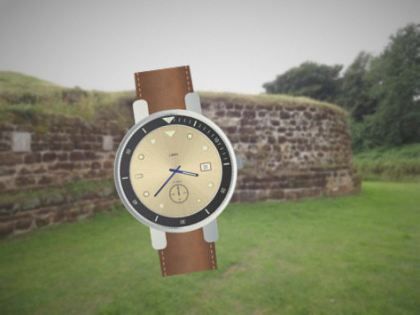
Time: {"hour": 3, "minute": 38}
